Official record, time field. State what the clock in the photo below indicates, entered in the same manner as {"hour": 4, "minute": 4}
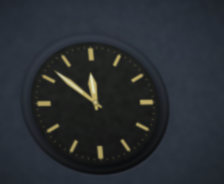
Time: {"hour": 11, "minute": 52}
